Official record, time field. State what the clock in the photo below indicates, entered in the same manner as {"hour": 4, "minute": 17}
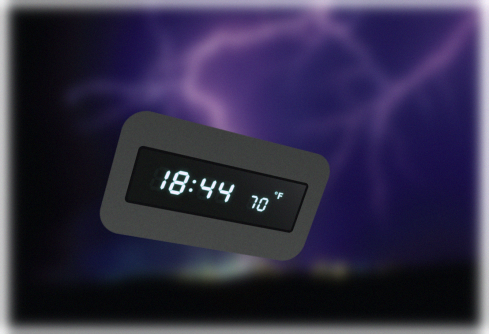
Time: {"hour": 18, "minute": 44}
